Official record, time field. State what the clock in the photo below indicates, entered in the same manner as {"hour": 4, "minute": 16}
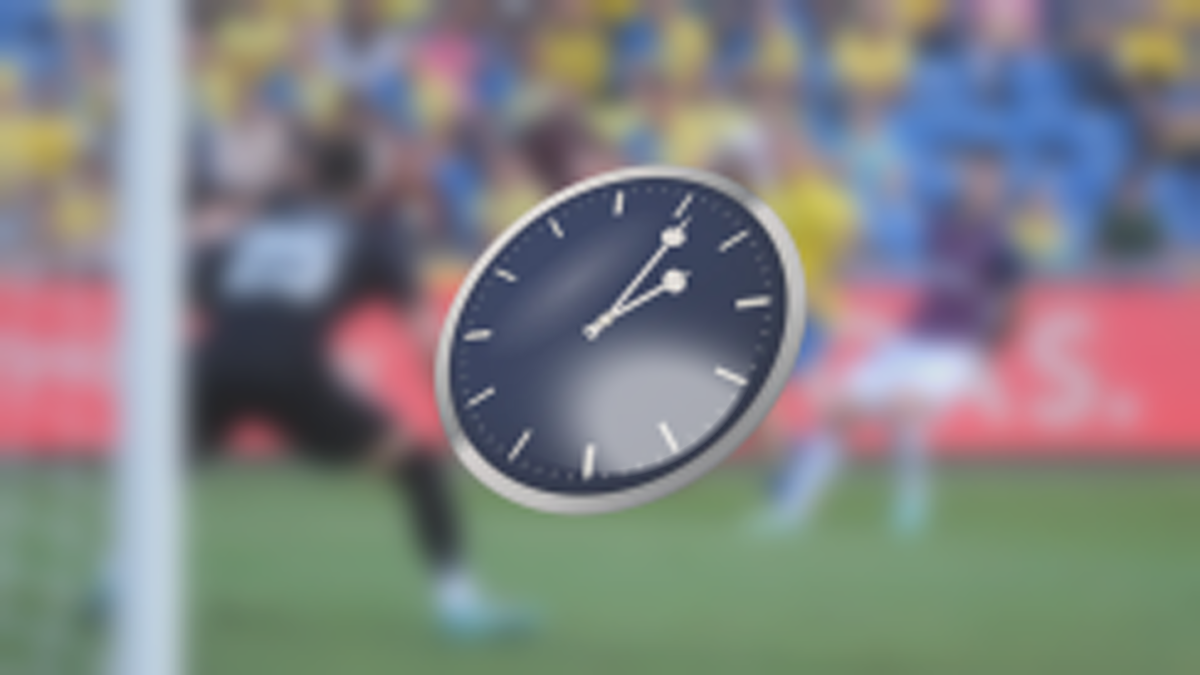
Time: {"hour": 2, "minute": 6}
